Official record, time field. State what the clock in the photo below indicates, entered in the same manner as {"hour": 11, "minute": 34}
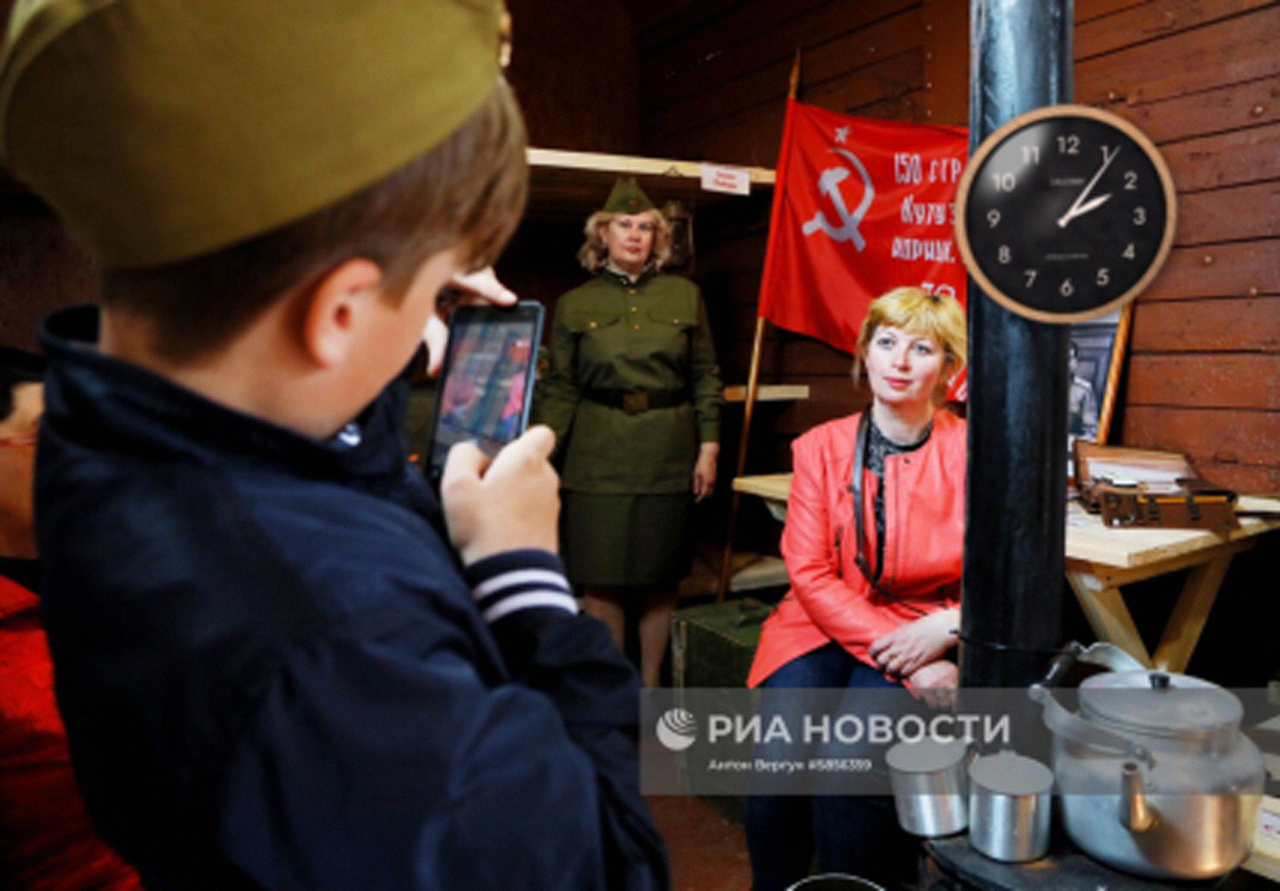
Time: {"hour": 2, "minute": 6}
